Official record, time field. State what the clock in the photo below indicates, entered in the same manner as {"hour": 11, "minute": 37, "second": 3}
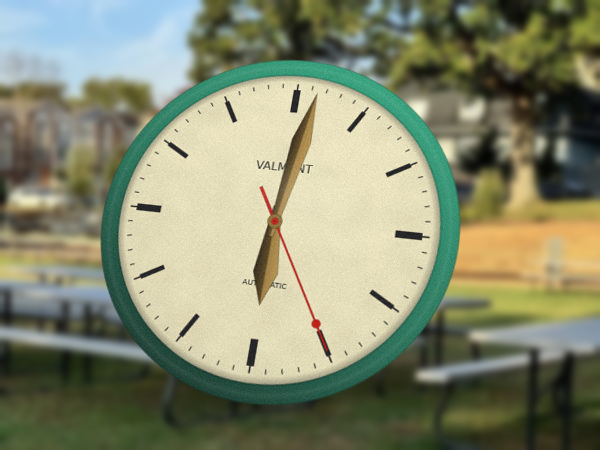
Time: {"hour": 6, "minute": 1, "second": 25}
